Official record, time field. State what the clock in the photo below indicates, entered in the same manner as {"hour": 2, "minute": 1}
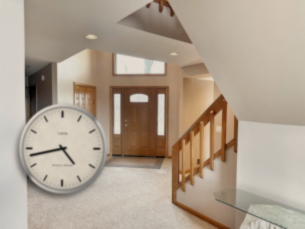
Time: {"hour": 4, "minute": 43}
